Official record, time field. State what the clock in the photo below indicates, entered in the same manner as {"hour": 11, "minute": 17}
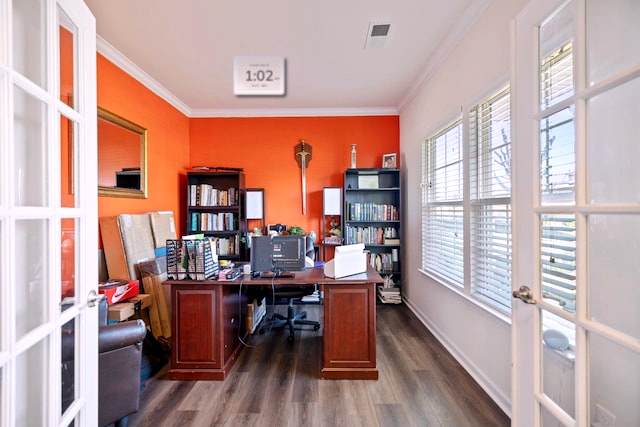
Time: {"hour": 1, "minute": 2}
